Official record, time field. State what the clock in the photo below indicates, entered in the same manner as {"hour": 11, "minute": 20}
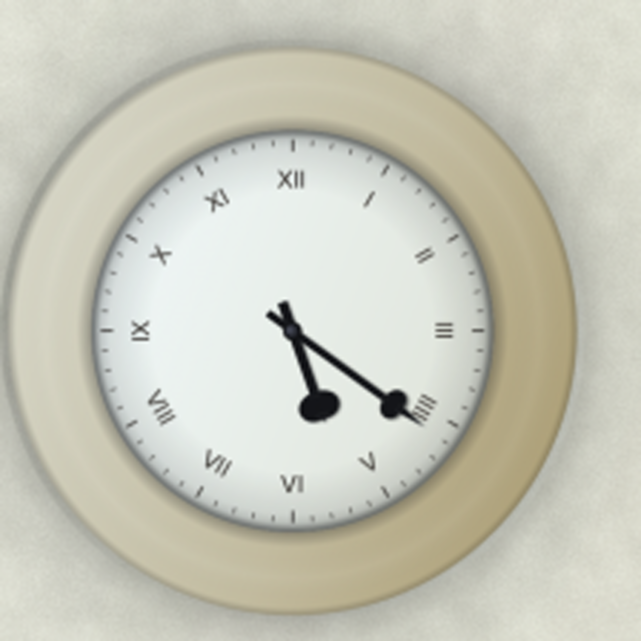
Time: {"hour": 5, "minute": 21}
